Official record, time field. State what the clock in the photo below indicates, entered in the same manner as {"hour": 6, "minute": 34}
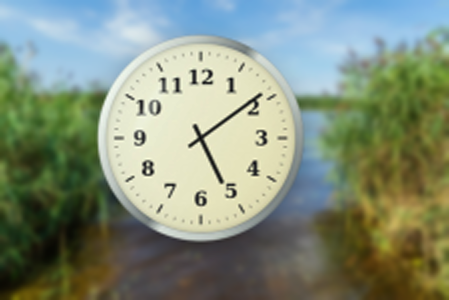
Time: {"hour": 5, "minute": 9}
